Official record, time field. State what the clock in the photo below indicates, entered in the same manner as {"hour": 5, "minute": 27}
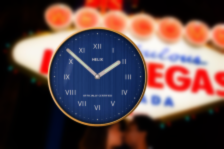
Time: {"hour": 1, "minute": 52}
